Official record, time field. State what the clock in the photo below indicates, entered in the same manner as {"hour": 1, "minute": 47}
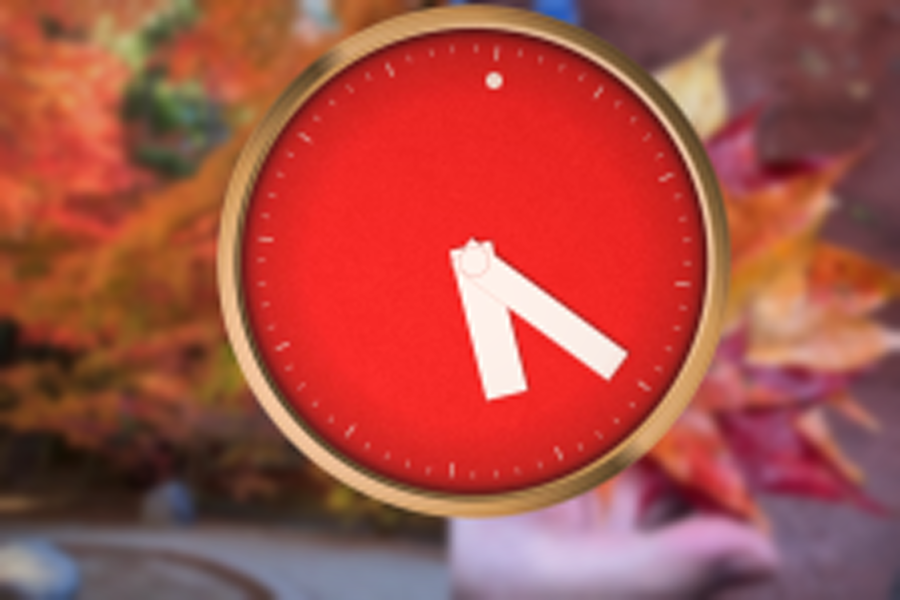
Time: {"hour": 5, "minute": 20}
